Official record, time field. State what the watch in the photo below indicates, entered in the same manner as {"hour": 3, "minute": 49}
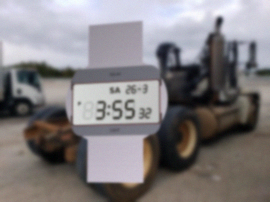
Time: {"hour": 3, "minute": 55}
